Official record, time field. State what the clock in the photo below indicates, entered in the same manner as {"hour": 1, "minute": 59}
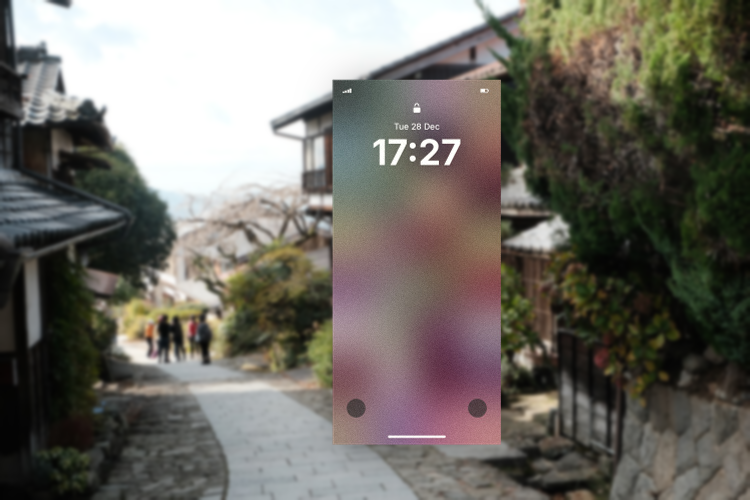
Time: {"hour": 17, "minute": 27}
